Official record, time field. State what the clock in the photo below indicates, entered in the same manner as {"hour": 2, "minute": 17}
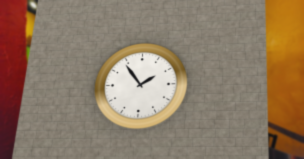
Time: {"hour": 1, "minute": 54}
